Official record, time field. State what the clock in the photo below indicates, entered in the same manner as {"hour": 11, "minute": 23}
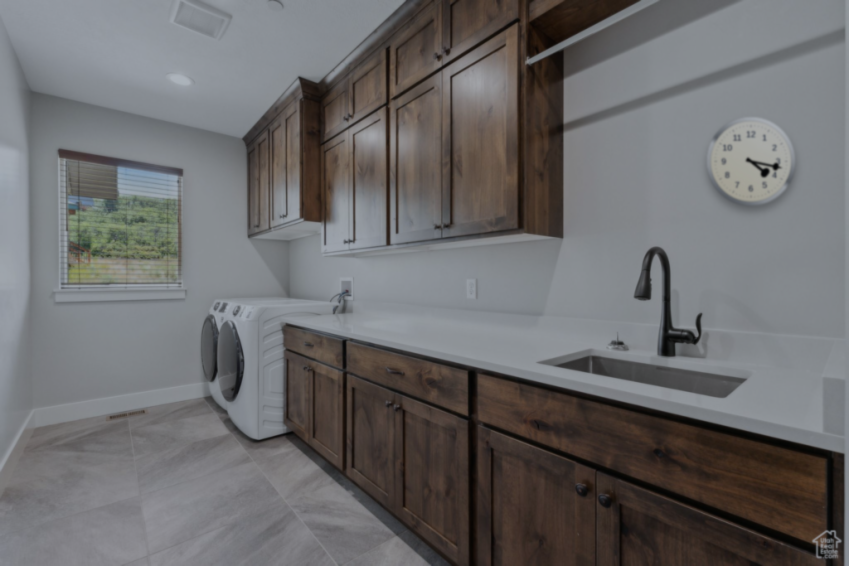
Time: {"hour": 4, "minute": 17}
